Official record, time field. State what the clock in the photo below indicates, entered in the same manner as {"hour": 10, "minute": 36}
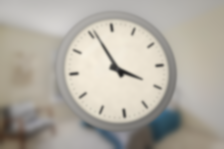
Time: {"hour": 3, "minute": 56}
